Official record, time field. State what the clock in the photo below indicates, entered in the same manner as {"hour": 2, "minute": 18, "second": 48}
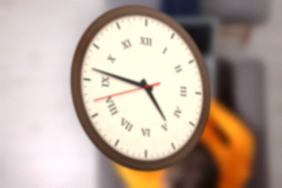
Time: {"hour": 4, "minute": 46, "second": 42}
